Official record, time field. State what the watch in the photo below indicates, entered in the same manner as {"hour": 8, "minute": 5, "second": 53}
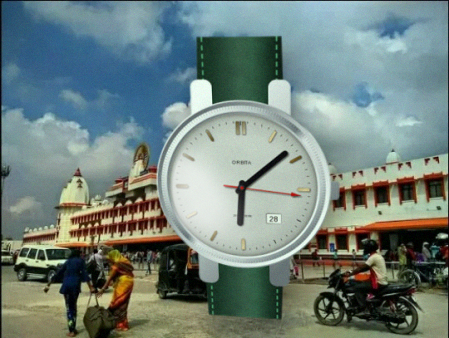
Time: {"hour": 6, "minute": 8, "second": 16}
